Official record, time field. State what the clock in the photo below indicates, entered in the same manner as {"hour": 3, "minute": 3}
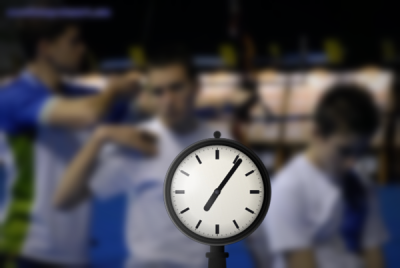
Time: {"hour": 7, "minute": 6}
